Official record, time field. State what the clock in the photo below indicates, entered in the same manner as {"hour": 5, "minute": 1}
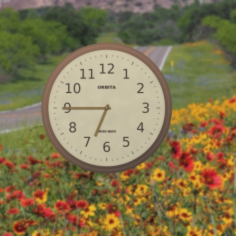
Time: {"hour": 6, "minute": 45}
